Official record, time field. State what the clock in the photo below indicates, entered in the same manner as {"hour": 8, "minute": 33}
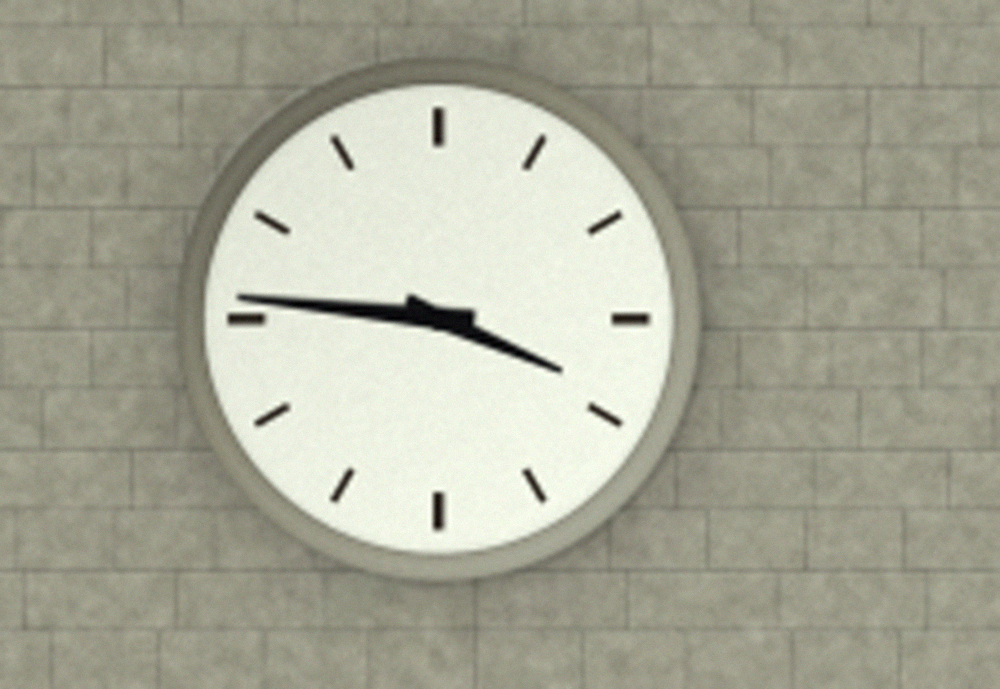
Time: {"hour": 3, "minute": 46}
